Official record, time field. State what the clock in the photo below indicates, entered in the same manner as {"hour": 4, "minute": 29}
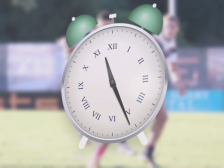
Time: {"hour": 11, "minute": 26}
